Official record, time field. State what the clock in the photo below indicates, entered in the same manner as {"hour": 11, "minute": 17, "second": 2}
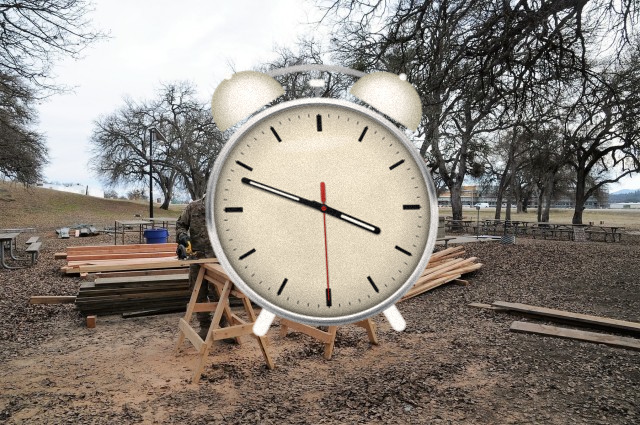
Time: {"hour": 3, "minute": 48, "second": 30}
